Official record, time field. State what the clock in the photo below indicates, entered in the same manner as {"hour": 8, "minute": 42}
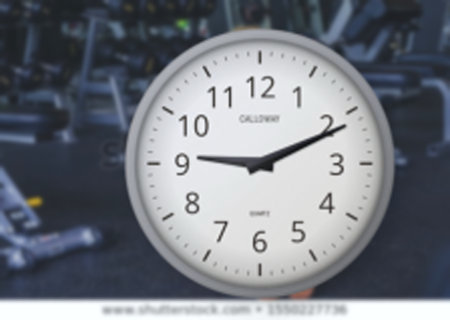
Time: {"hour": 9, "minute": 11}
